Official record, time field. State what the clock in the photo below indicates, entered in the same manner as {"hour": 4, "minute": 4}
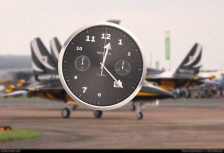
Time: {"hour": 12, "minute": 22}
